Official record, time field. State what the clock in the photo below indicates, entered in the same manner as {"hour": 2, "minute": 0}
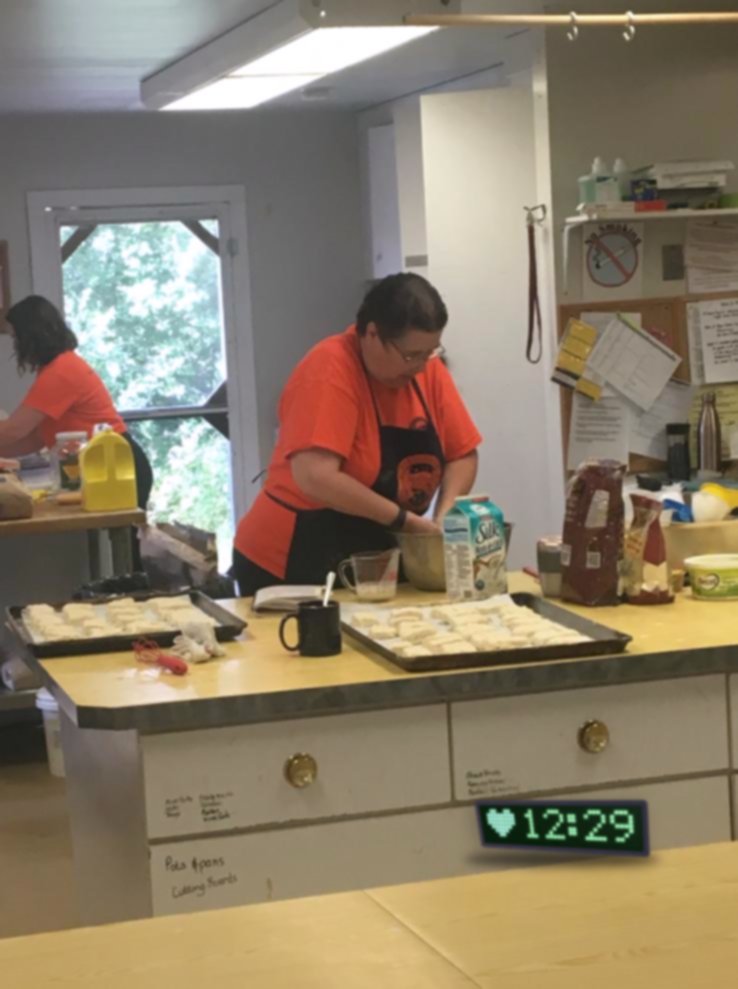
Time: {"hour": 12, "minute": 29}
